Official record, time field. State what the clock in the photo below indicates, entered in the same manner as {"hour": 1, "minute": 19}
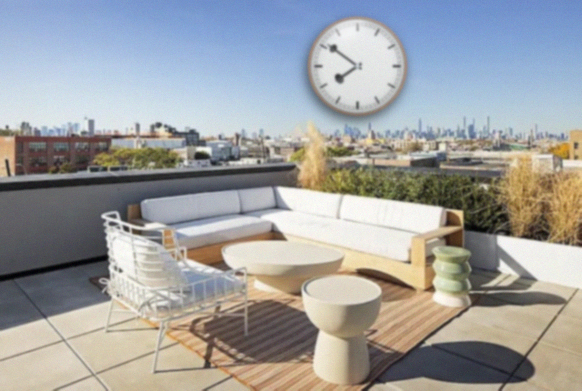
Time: {"hour": 7, "minute": 51}
